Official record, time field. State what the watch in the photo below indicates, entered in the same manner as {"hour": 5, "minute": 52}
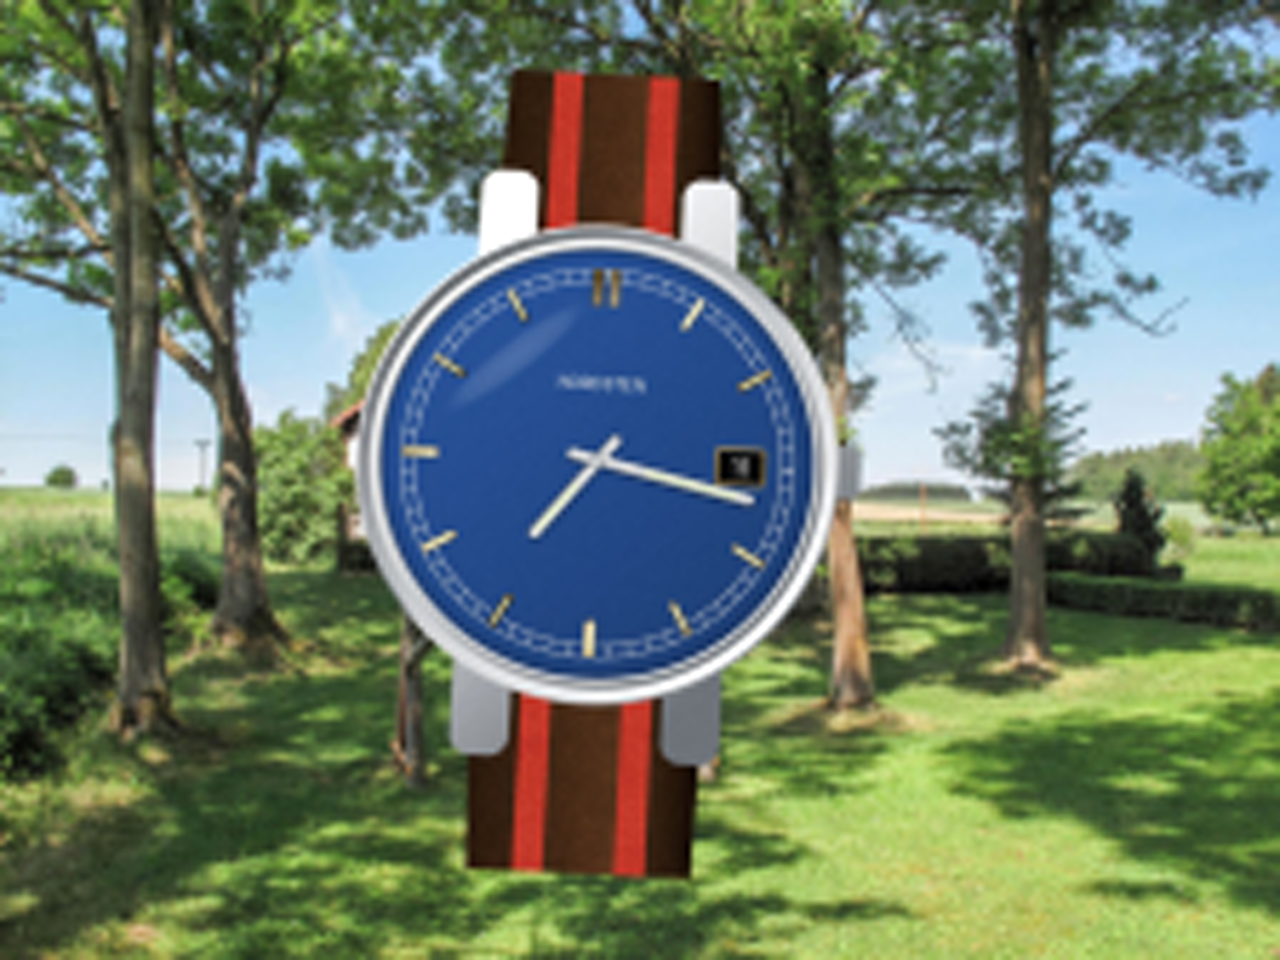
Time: {"hour": 7, "minute": 17}
